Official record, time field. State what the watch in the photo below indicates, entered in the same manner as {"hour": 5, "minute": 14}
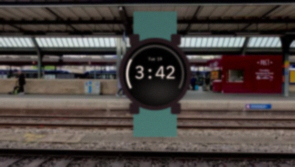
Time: {"hour": 3, "minute": 42}
